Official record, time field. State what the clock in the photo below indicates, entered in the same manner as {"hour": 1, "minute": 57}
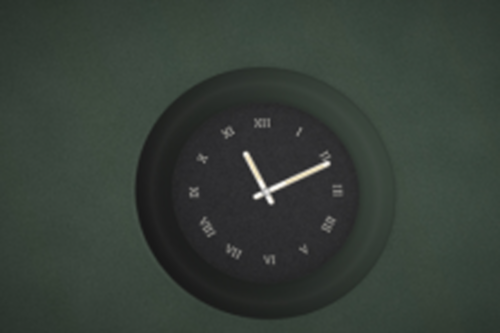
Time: {"hour": 11, "minute": 11}
